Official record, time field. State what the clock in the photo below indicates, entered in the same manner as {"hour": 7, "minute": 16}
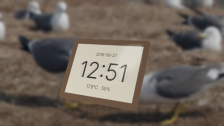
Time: {"hour": 12, "minute": 51}
